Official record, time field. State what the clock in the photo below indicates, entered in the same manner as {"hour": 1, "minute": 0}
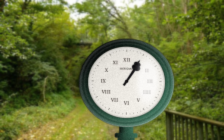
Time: {"hour": 1, "minute": 5}
